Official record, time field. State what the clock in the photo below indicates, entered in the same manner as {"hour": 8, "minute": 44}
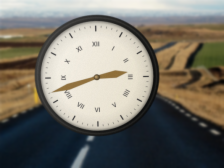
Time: {"hour": 2, "minute": 42}
